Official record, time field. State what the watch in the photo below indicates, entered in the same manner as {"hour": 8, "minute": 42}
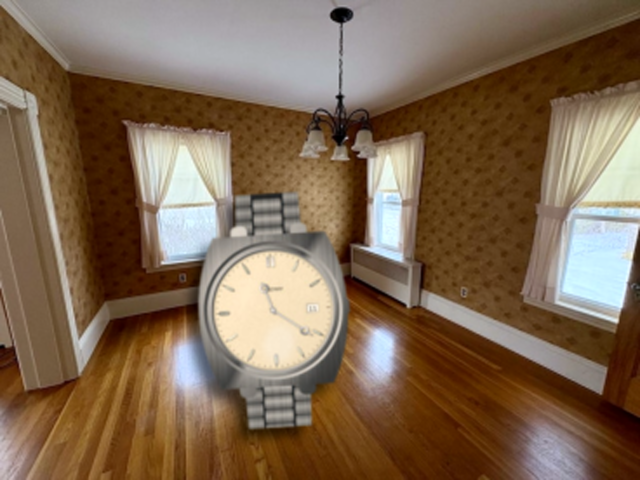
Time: {"hour": 11, "minute": 21}
